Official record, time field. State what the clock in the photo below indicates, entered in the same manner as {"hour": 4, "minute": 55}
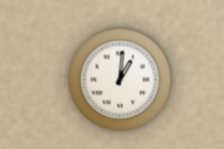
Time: {"hour": 1, "minute": 1}
